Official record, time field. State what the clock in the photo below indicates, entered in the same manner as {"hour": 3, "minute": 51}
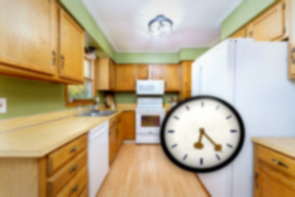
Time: {"hour": 6, "minute": 23}
